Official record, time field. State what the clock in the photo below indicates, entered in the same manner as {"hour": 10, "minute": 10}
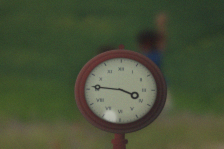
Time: {"hour": 3, "minute": 46}
